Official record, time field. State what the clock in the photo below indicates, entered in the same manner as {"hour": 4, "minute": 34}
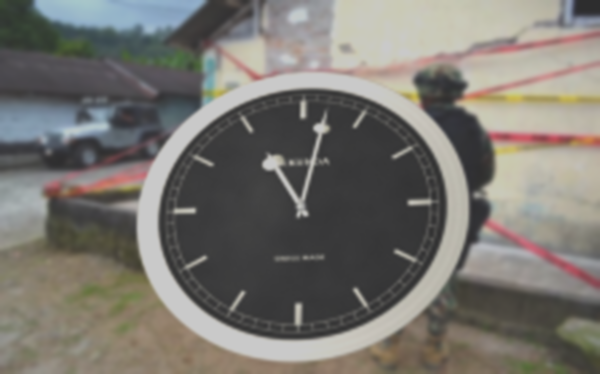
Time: {"hour": 11, "minute": 2}
